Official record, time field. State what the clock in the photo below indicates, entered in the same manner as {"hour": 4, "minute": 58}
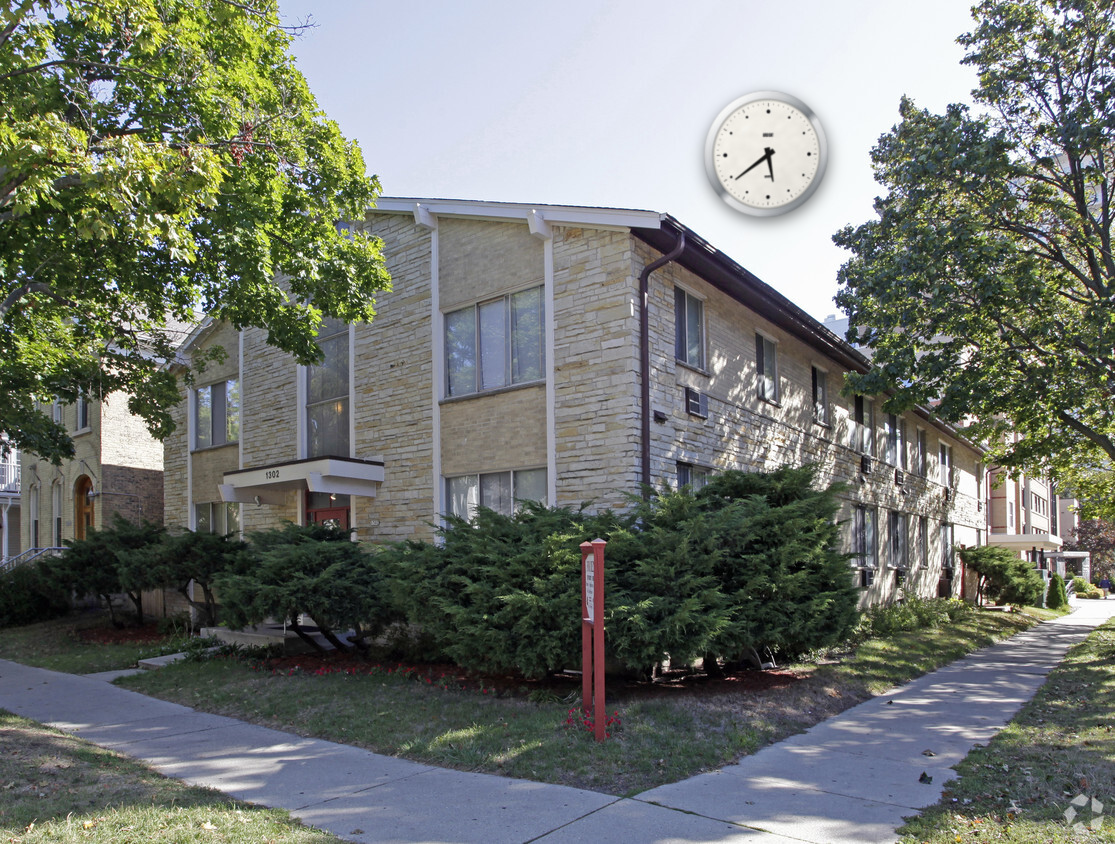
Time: {"hour": 5, "minute": 39}
